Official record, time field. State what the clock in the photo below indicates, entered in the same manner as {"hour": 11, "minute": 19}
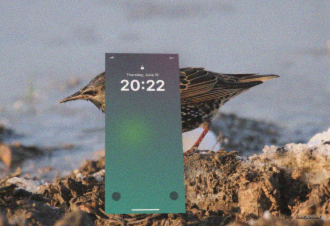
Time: {"hour": 20, "minute": 22}
